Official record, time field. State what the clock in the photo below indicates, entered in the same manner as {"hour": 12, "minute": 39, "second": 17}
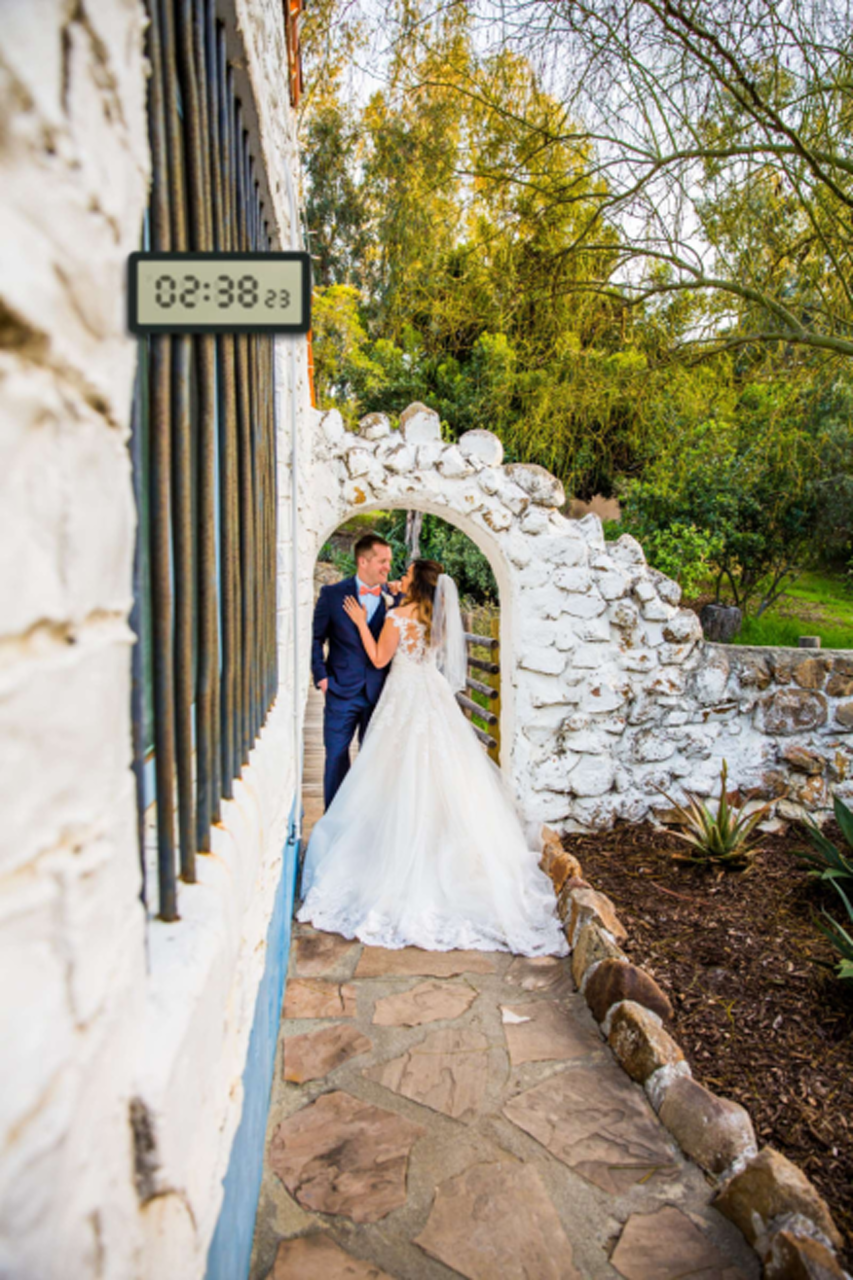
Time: {"hour": 2, "minute": 38, "second": 23}
